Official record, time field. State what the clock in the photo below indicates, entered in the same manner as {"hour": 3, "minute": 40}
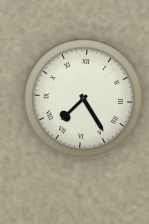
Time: {"hour": 7, "minute": 24}
